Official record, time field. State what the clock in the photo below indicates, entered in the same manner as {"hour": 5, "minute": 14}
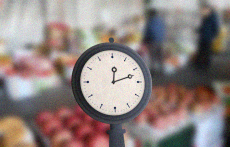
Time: {"hour": 12, "minute": 12}
